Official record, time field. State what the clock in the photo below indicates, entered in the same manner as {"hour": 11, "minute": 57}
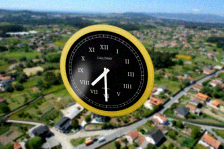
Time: {"hour": 7, "minute": 30}
